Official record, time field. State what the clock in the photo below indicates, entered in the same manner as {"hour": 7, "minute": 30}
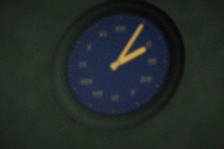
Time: {"hour": 2, "minute": 5}
